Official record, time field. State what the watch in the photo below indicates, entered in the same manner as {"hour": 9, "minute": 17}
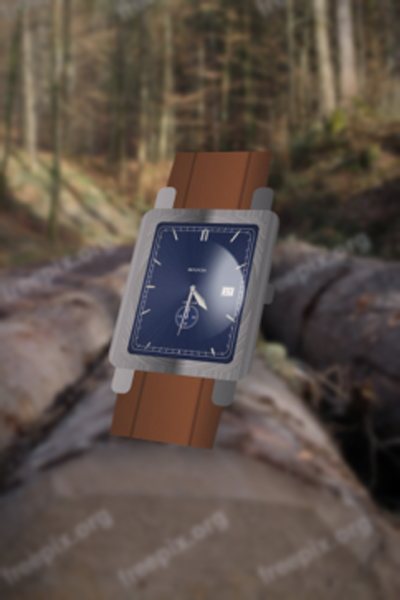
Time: {"hour": 4, "minute": 31}
